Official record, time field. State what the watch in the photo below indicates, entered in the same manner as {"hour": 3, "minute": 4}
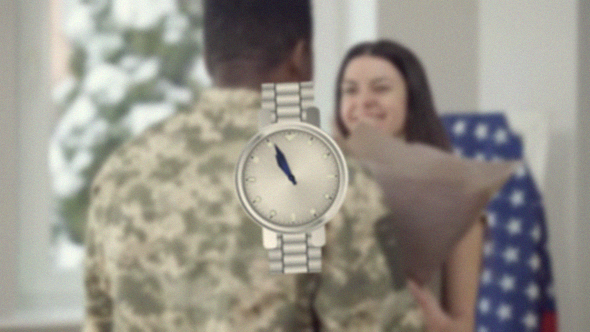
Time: {"hour": 10, "minute": 56}
